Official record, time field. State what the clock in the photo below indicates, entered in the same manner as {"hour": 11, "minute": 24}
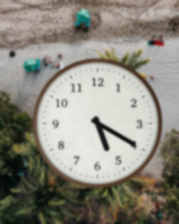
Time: {"hour": 5, "minute": 20}
